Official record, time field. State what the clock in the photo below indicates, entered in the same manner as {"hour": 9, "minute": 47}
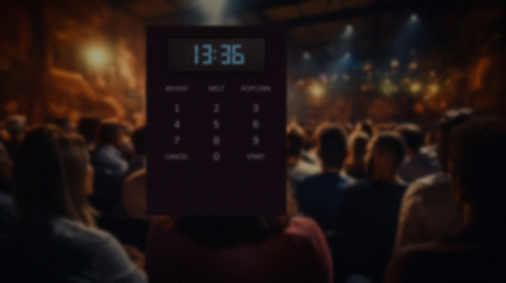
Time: {"hour": 13, "minute": 36}
